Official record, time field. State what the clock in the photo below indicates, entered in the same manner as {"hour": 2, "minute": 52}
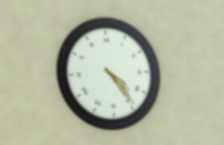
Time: {"hour": 4, "minute": 24}
